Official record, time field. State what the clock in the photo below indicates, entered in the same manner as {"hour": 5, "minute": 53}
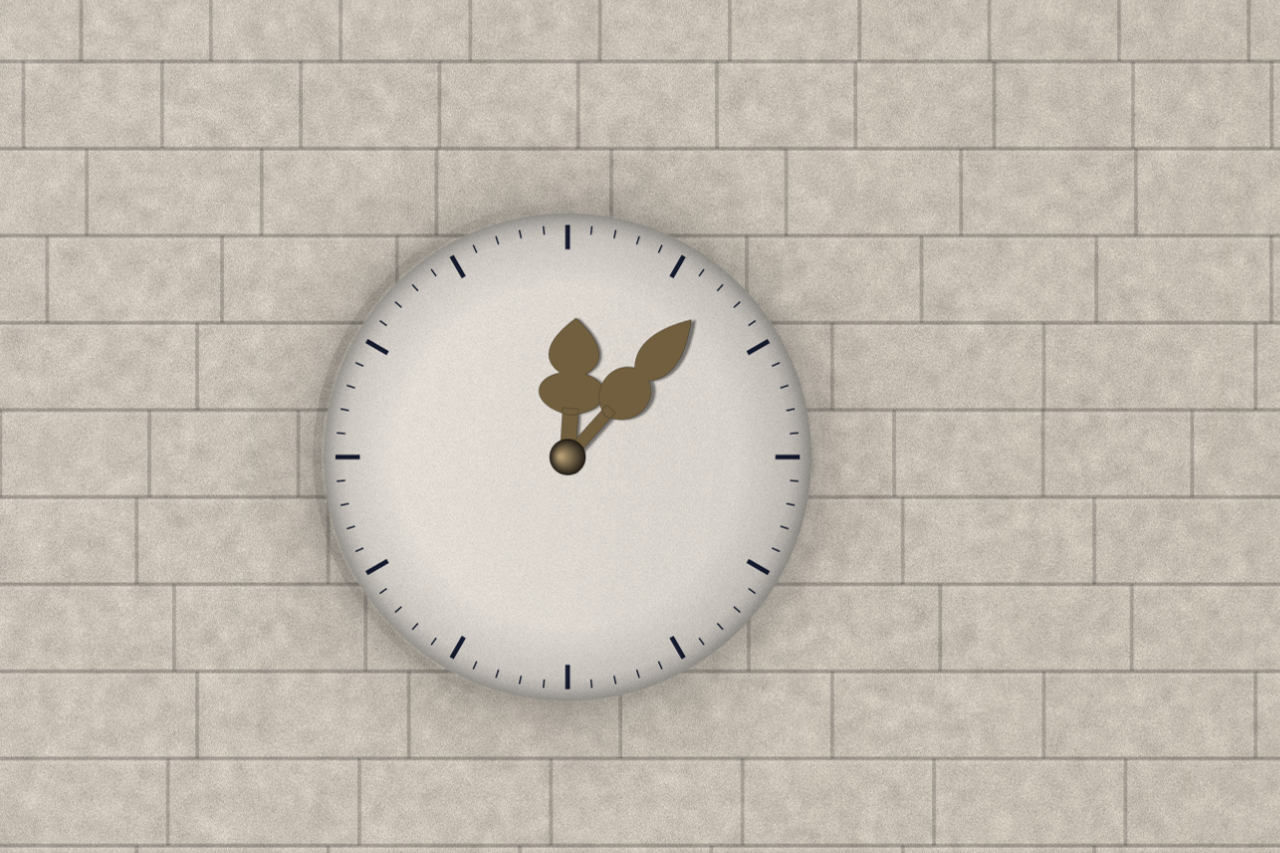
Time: {"hour": 12, "minute": 7}
